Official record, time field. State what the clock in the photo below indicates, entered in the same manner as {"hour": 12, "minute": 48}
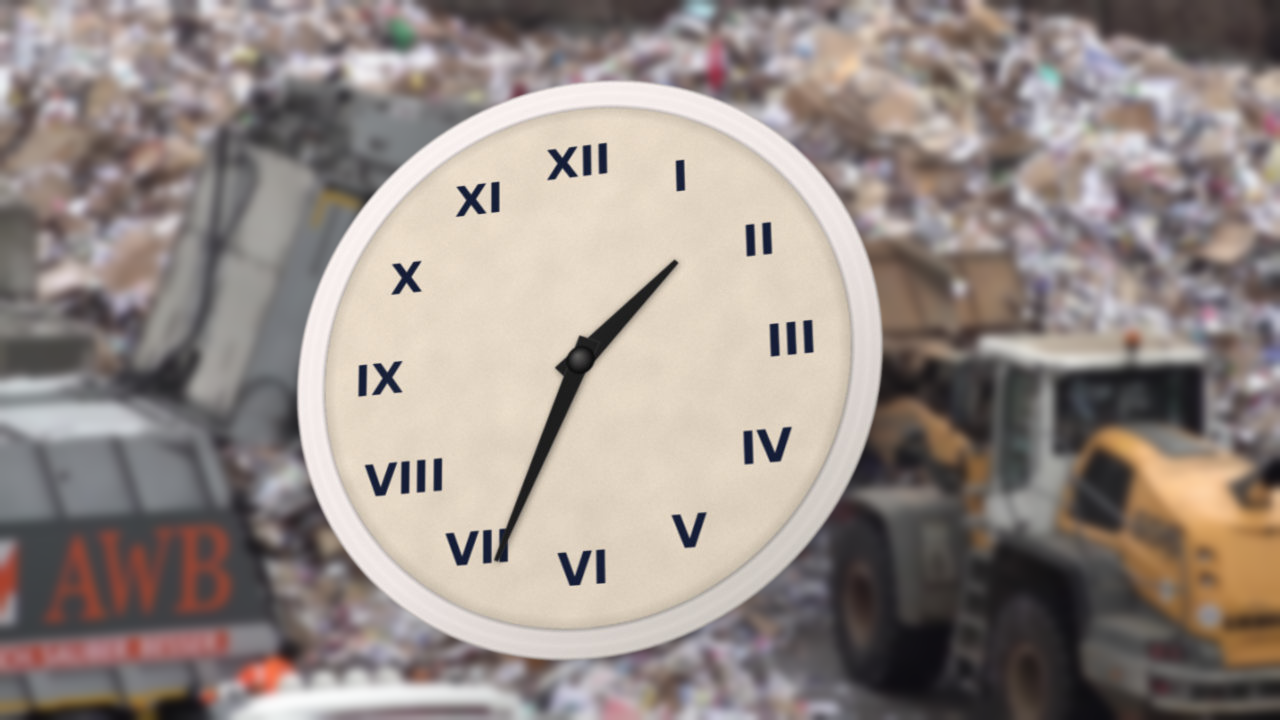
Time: {"hour": 1, "minute": 34}
